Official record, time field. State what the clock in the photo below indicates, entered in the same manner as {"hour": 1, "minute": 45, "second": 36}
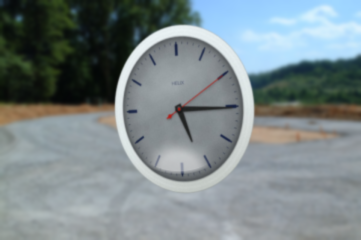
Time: {"hour": 5, "minute": 15, "second": 10}
